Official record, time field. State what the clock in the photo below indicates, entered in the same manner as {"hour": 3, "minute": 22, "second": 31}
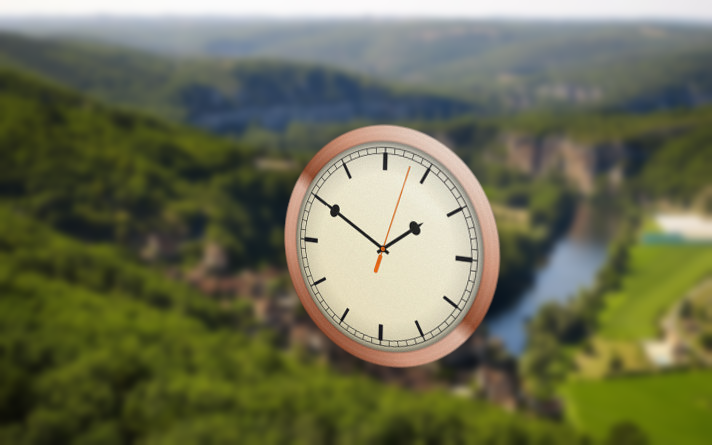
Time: {"hour": 1, "minute": 50, "second": 3}
